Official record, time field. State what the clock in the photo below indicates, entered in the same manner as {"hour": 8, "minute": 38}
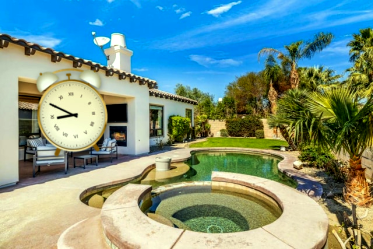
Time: {"hour": 8, "minute": 50}
